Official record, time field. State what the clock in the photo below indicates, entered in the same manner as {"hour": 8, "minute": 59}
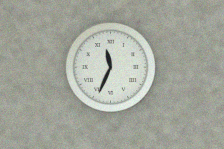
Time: {"hour": 11, "minute": 34}
